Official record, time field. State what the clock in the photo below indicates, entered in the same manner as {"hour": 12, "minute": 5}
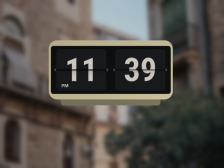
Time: {"hour": 11, "minute": 39}
